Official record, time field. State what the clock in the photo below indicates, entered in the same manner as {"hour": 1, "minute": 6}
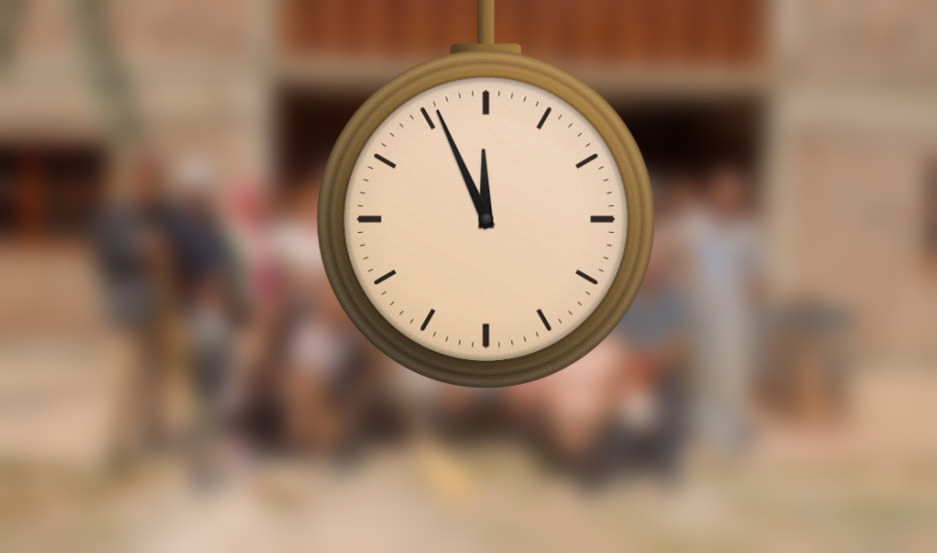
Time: {"hour": 11, "minute": 56}
